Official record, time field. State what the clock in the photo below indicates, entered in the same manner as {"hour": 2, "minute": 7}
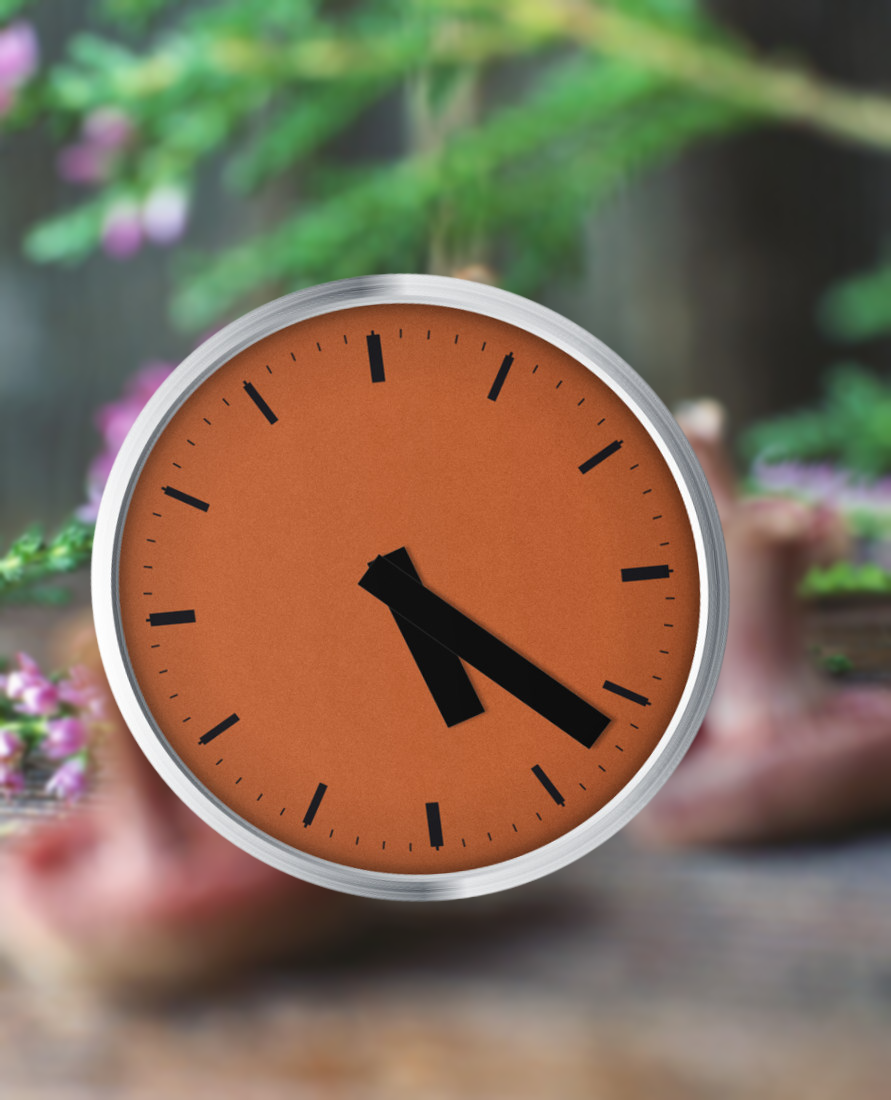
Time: {"hour": 5, "minute": 22}
